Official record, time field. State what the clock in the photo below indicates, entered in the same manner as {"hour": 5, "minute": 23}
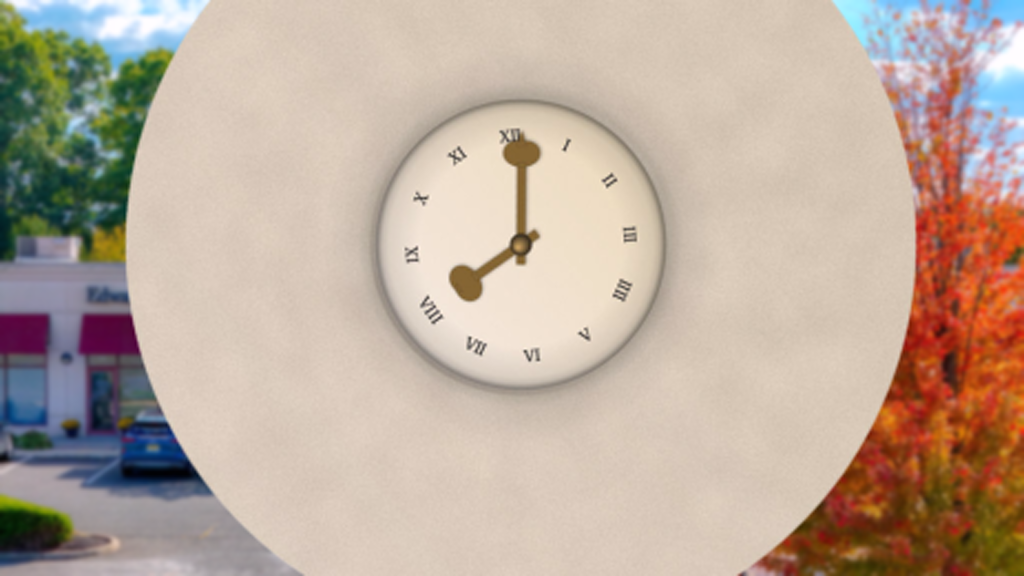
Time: {"hour": 8, "minute": 1}
